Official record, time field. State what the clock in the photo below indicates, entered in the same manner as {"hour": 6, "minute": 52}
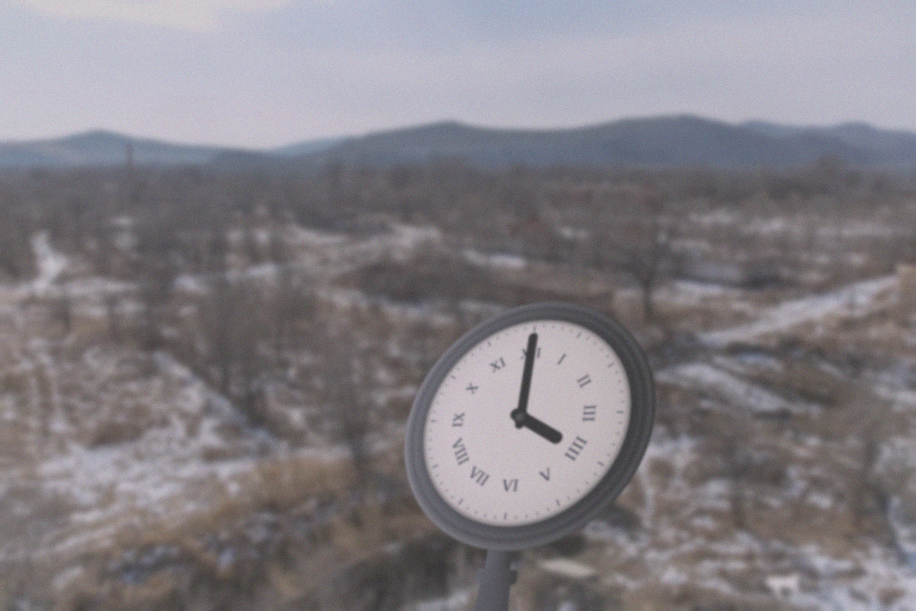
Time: {"hour": 4, "minute": 0}
